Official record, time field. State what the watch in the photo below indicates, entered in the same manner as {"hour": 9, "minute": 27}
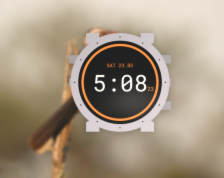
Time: {"hour": 5, "minute": 8}
